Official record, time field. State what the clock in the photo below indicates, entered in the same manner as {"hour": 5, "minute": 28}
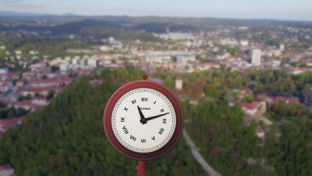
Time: {"hour": 11, "minute": 12}
